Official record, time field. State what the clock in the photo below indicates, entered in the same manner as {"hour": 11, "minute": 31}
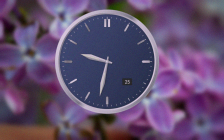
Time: {"hour": 9, "minute": 32}
